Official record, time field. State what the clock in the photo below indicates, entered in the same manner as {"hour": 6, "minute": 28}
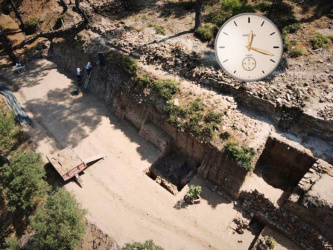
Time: {"hour": 12, "minute": 18}
